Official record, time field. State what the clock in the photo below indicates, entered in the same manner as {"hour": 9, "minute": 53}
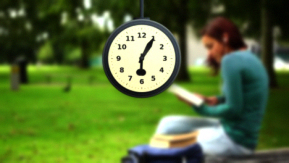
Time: {"hour": 6, "minute": 5}
